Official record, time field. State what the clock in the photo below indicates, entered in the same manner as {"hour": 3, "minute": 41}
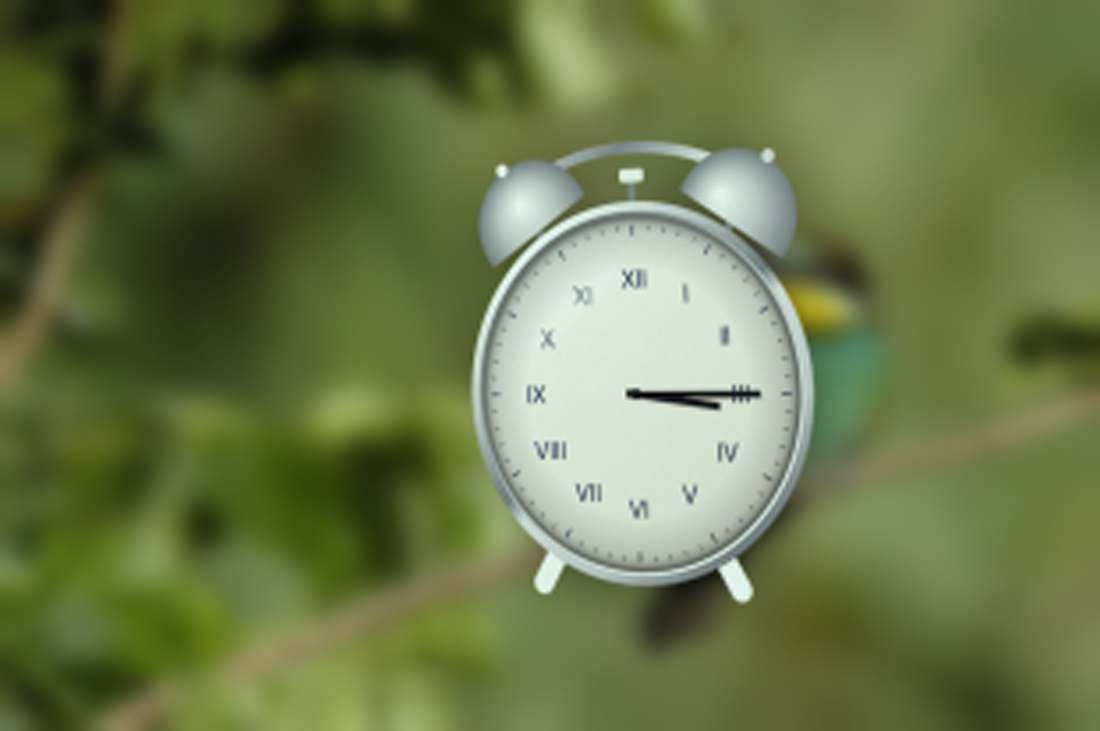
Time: {"hour": 3, "minute": 15}
